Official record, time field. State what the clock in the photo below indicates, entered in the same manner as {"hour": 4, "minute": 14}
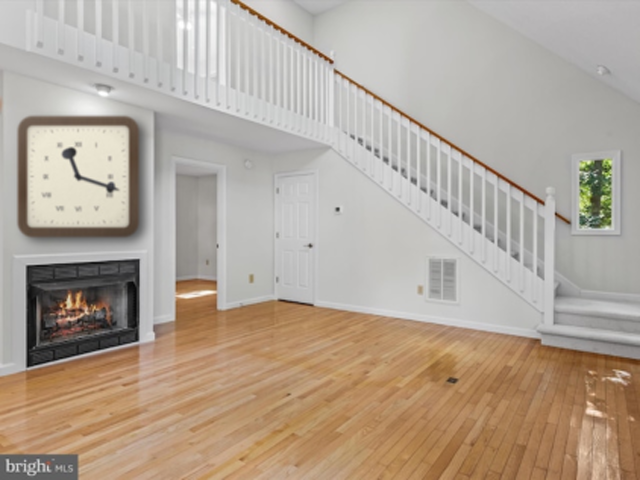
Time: {"hour": 11, "minute": 18}
